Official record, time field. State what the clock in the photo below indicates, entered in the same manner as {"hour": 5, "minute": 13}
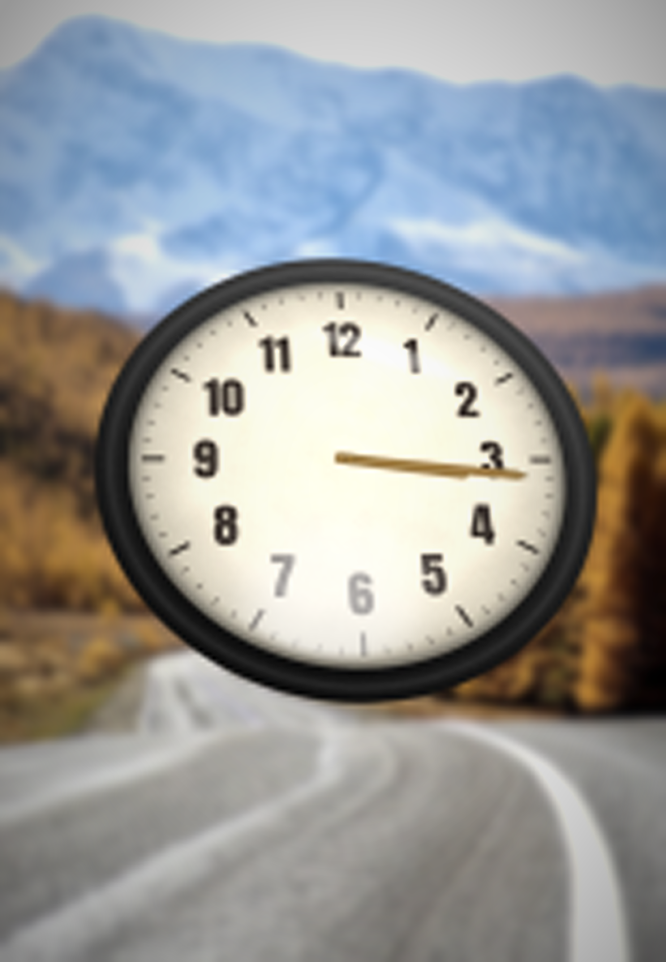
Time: {"hour": 3, "minute": 16}
